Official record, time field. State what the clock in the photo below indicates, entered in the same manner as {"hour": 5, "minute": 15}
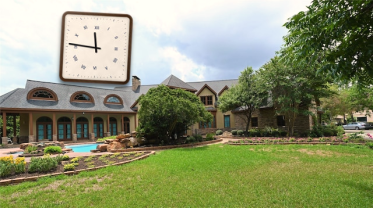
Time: {"hour": 11, "minute": 46}
